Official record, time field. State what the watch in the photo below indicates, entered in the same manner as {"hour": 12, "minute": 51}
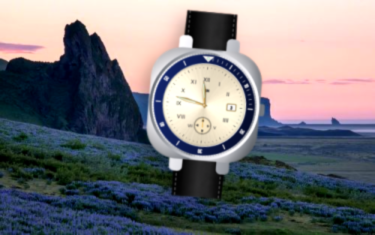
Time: {"hour": 11, "minute": 47}
